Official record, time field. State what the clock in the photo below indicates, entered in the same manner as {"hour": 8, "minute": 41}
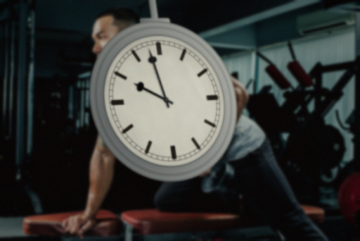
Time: {"hour": 9, "minute": 58}
